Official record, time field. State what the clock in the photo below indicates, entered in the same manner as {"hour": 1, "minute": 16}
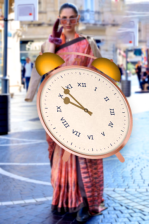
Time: {"hour": 9, "minute": 53}
